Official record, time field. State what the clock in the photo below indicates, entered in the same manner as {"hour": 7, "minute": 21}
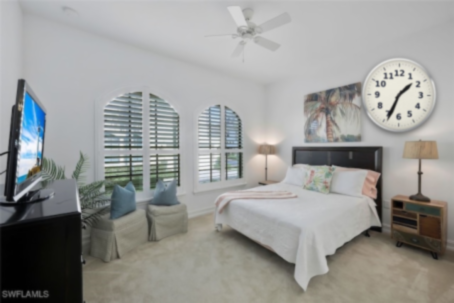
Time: {"hour": 1, "minute": 34}
